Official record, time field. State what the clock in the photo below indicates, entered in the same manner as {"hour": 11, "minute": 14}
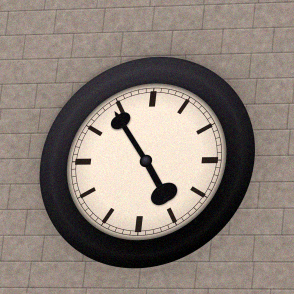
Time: {"hour": 4, "minute": 54}
